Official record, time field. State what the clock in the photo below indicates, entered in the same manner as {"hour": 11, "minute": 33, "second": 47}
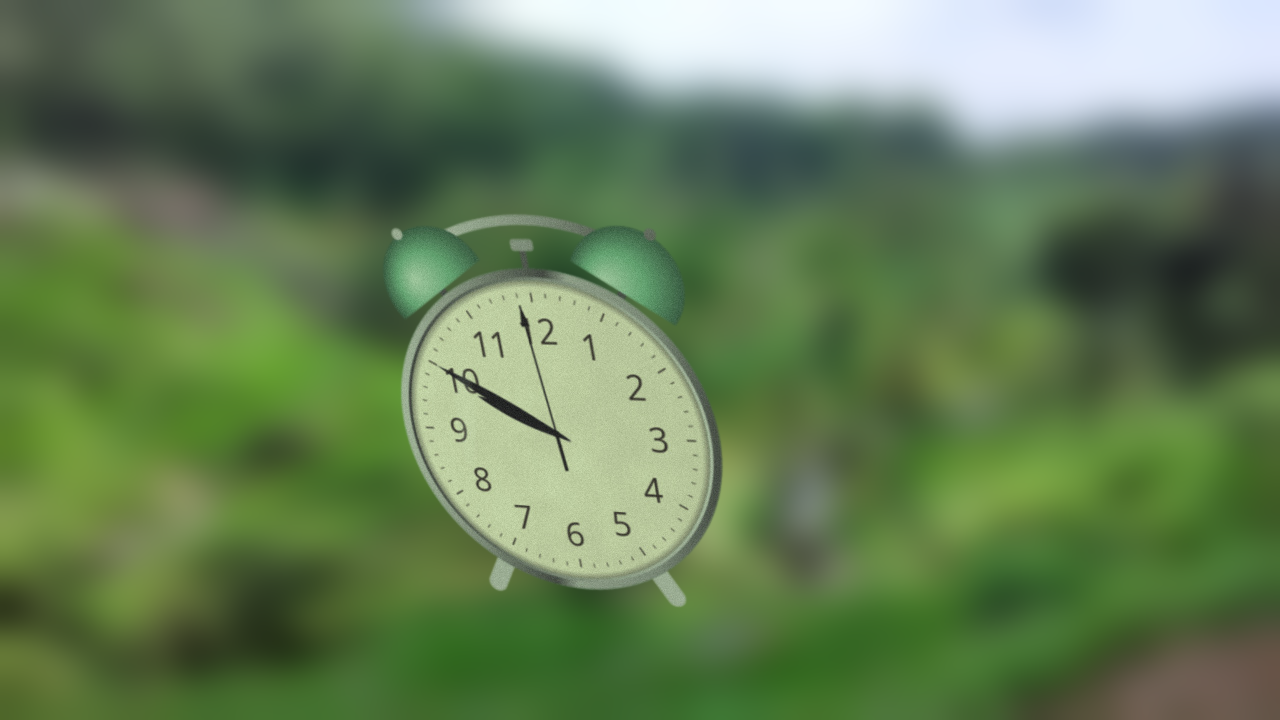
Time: {"hour": 9, "minute": 49, "second": 59}
